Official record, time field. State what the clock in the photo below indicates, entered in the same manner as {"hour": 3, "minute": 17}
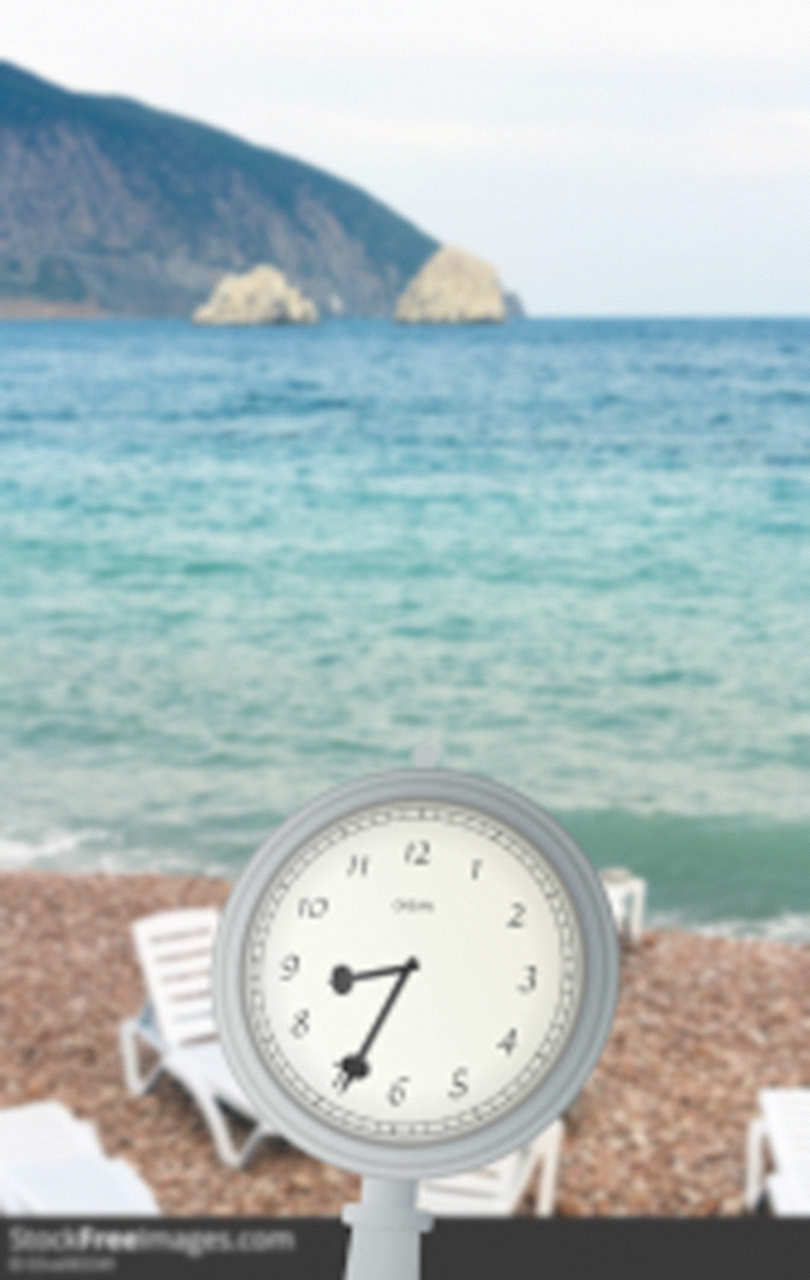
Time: {"hour": 8, "minute": 34}
